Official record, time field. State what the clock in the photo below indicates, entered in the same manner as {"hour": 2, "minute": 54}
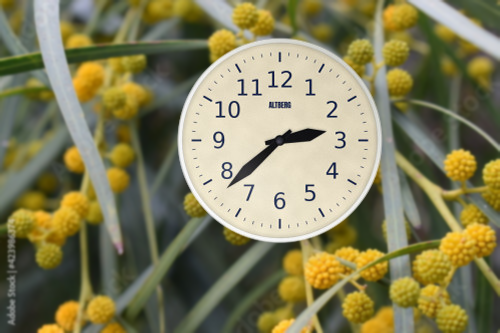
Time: {"hour": 2, "minute": 38}
